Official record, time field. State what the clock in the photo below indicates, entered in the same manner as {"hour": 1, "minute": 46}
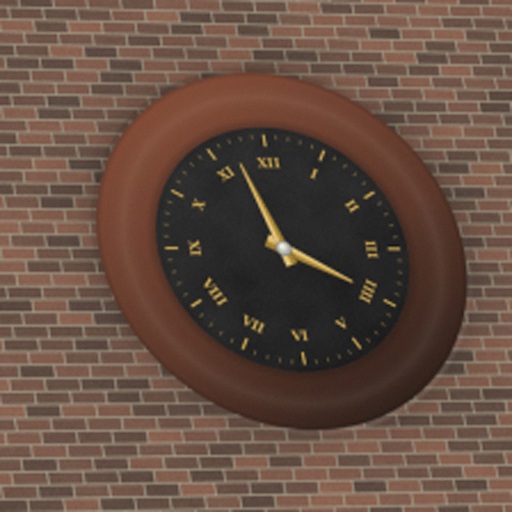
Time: {"hour": 3, "minute": 57}
